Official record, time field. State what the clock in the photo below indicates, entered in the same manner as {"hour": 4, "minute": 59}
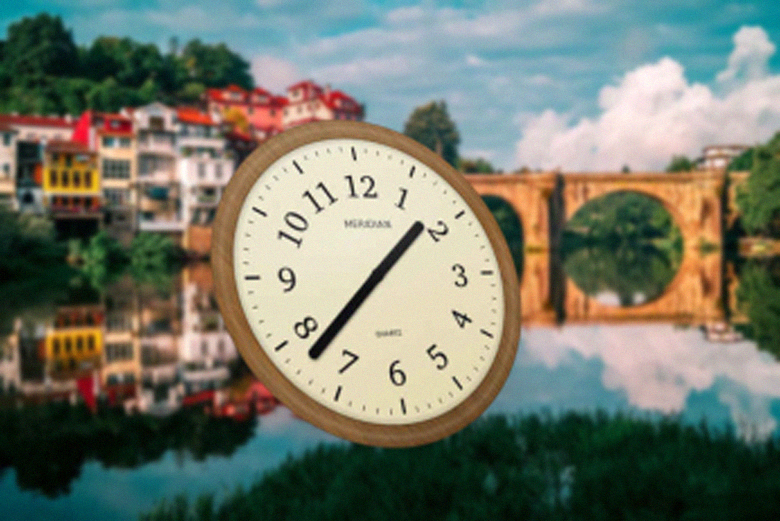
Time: {"hour": 1, "minute": 38}
